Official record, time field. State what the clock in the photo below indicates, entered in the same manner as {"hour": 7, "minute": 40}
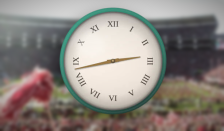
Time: {"hour": 2, "minute": 43}
